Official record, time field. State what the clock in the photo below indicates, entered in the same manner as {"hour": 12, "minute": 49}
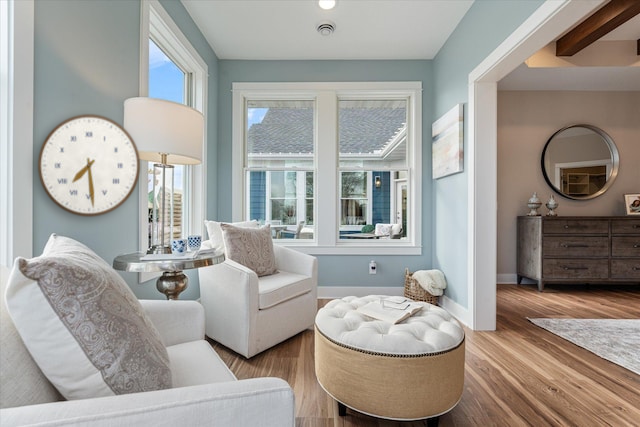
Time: {"hour": 7, "minute": 29}
